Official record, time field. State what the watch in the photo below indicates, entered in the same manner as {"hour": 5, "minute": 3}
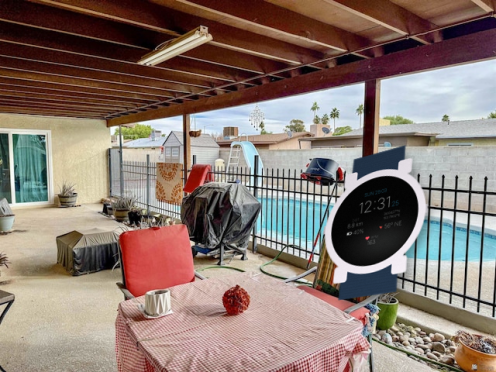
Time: {"hour": 12, "minute": 31}
